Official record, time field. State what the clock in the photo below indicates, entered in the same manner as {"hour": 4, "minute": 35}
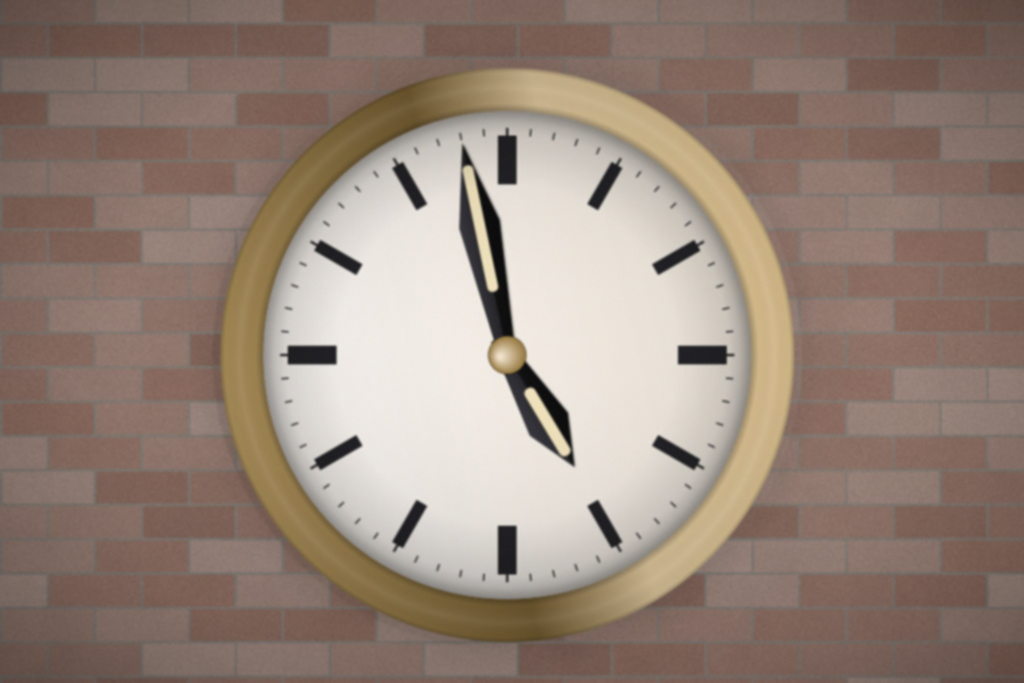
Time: {"hour": 4, "minute": 58}
